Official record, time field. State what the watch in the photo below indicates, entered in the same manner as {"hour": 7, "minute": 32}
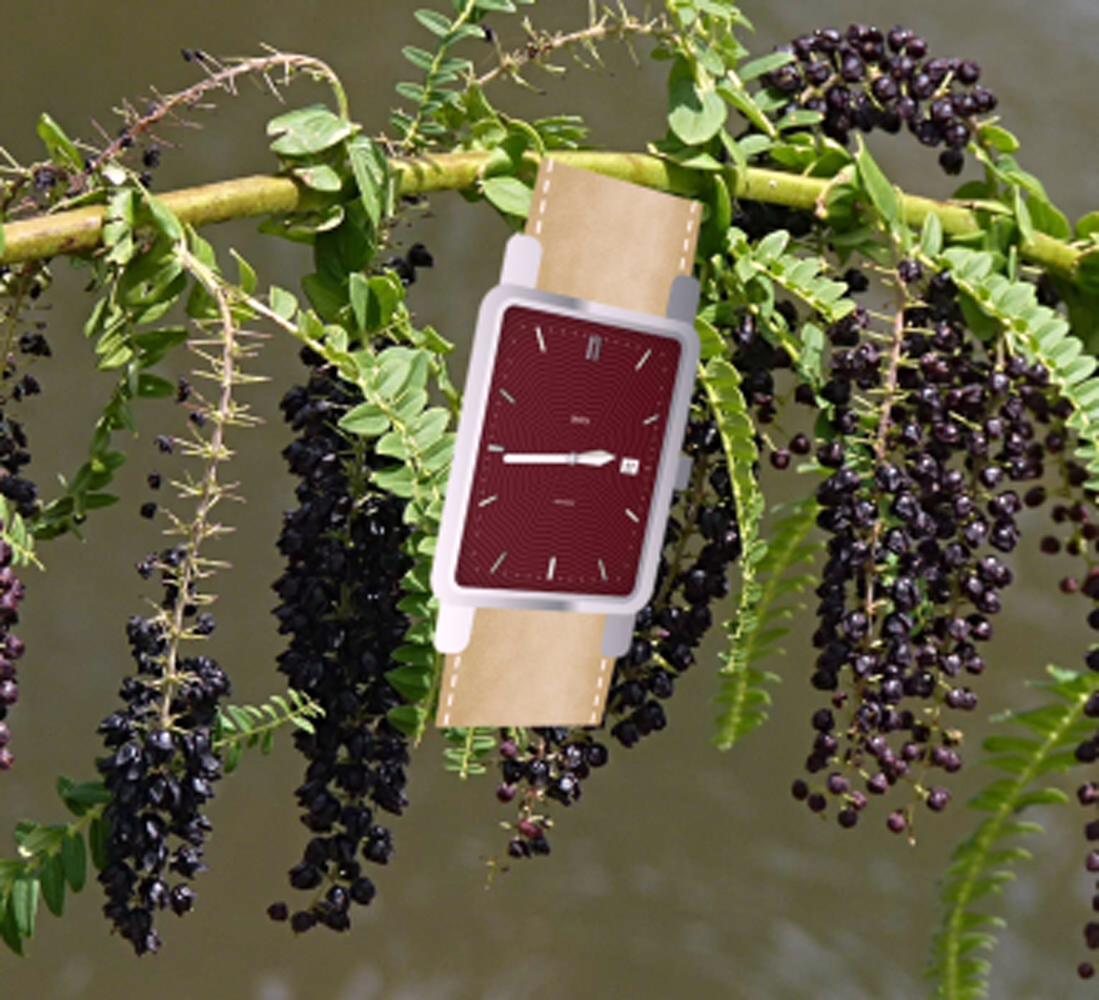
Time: {"hour": 2, "minute": 44}
